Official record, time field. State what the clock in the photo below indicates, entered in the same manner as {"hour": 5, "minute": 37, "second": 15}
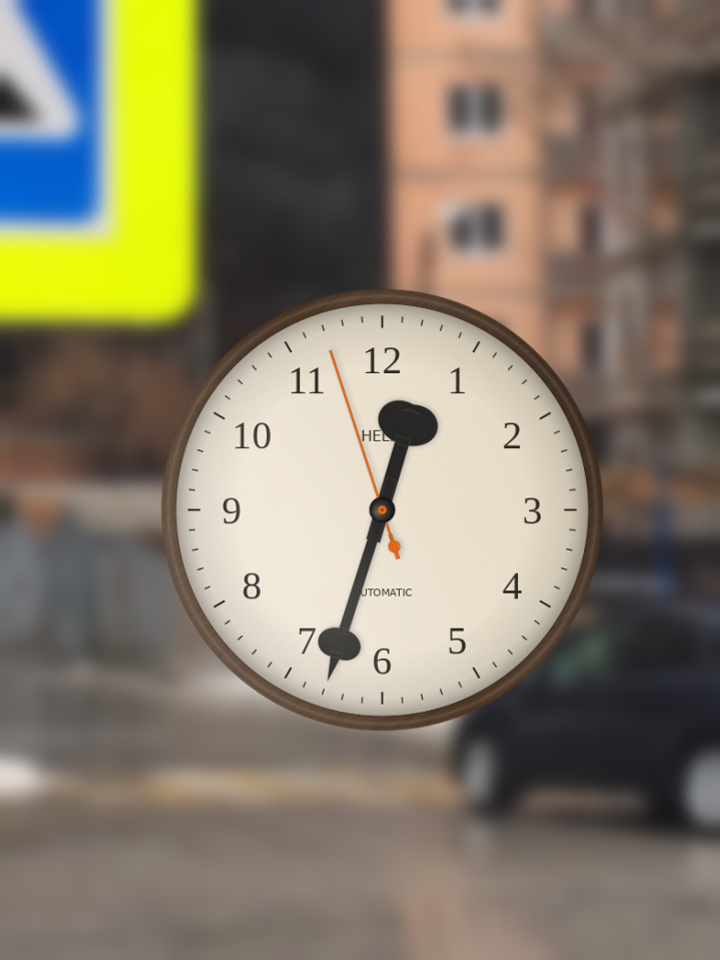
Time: {"hour": 12, "minute": 32, "second": 57}
